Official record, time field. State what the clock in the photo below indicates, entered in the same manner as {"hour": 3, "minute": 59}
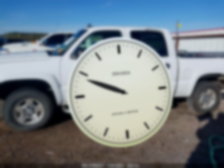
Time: {"hour": 9, "minute": 49}
